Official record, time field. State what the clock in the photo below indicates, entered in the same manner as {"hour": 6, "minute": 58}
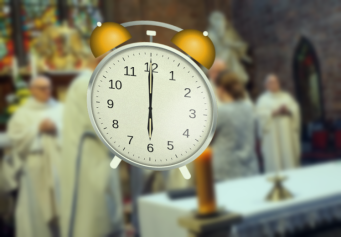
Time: {"hour": 6, "minute": 0}
